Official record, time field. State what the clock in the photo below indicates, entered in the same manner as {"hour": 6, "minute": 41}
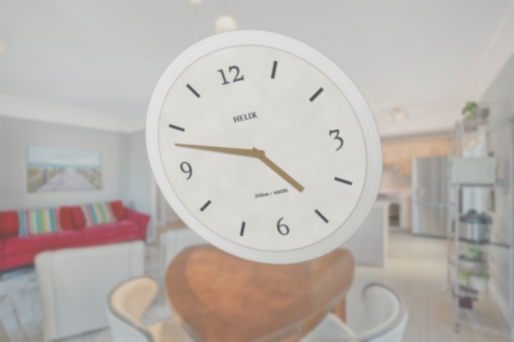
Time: {"hour": 4, "minute": 48}
